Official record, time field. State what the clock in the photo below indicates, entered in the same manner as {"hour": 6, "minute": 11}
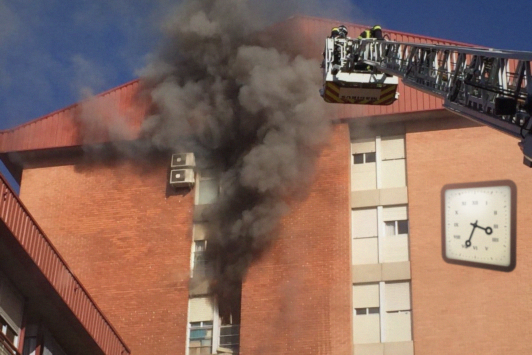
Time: {"hour": 3, "minute": 34}
